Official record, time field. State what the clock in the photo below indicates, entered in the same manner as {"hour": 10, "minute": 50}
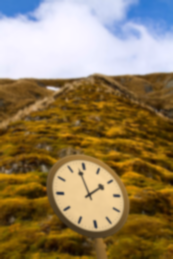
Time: {"hour": 1, "minute": 58}
